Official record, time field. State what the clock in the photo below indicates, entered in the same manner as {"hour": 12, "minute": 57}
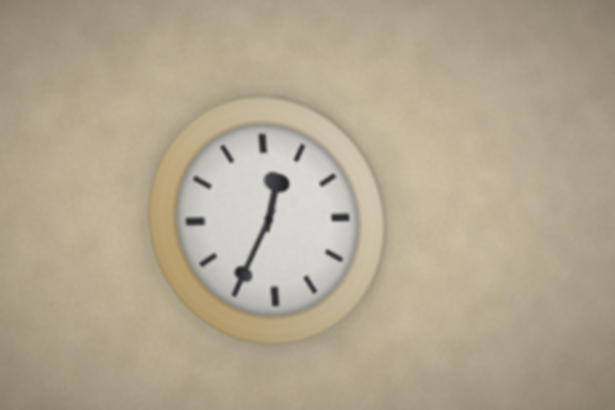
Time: {"hour": 12, "minute": 35}
